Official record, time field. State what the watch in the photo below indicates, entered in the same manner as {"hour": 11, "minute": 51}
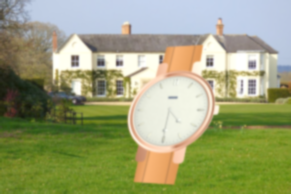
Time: {"hour": 4, "minute": 30}
